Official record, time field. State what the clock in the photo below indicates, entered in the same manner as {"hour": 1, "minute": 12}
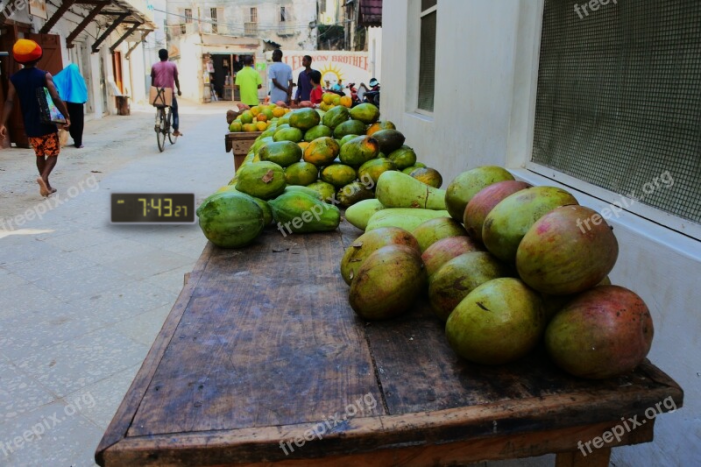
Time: {"hour": 7, "minute": 43}
